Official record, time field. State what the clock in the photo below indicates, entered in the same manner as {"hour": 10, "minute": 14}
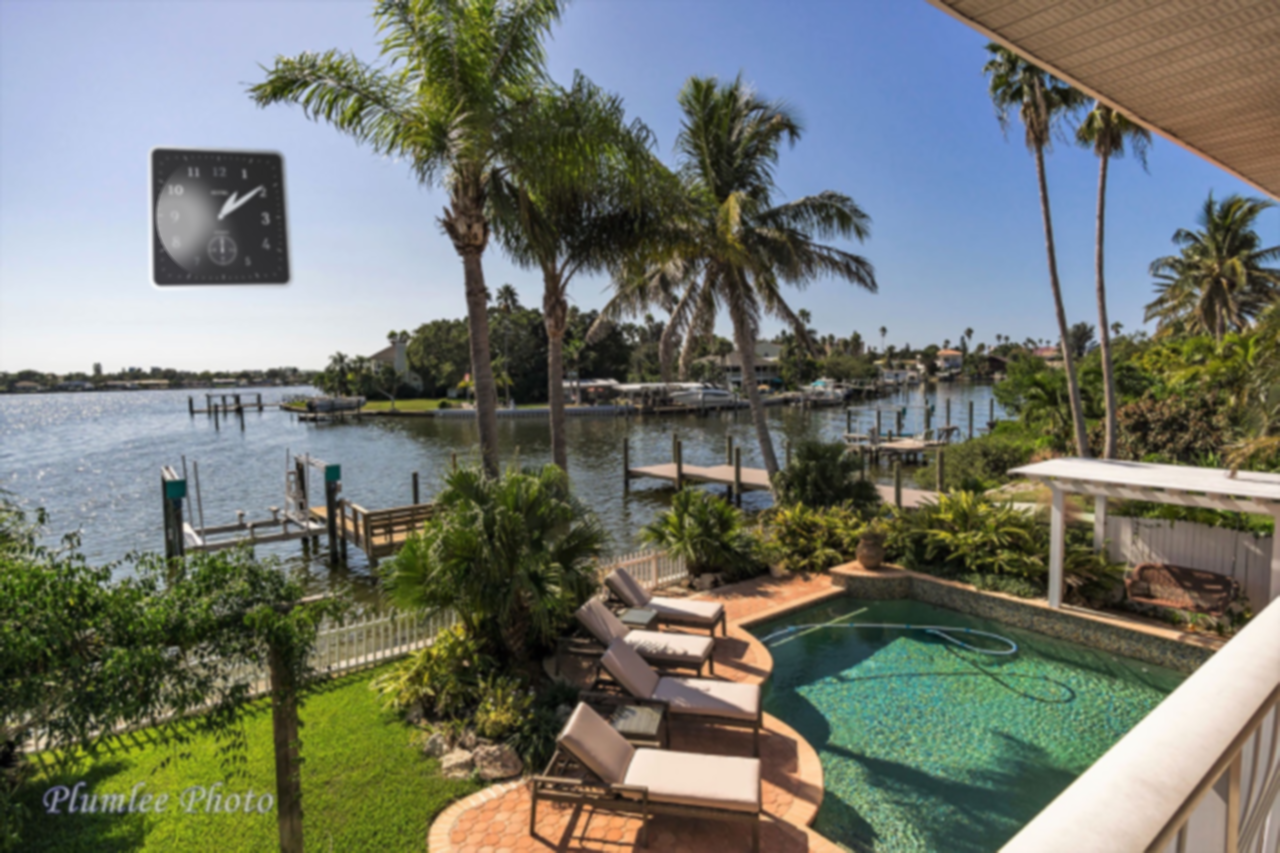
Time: {"hour": 1, "minute": 9}
